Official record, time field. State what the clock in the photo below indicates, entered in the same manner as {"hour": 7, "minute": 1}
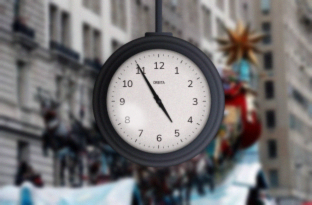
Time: {"hour": 4, "minute": 55}
